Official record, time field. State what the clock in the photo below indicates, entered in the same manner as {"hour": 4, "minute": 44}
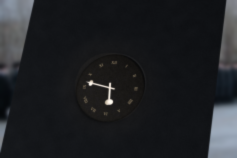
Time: {"hour": 5, "minute": 47}
